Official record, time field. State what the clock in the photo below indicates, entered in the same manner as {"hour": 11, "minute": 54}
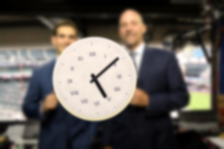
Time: {"hour": 5, "minute": 9}
